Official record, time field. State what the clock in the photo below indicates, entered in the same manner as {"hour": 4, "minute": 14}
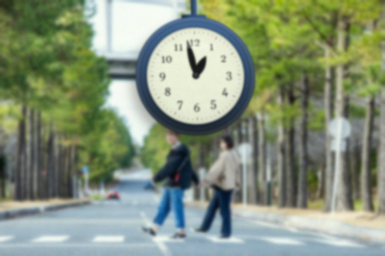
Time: {"hour": 12, "minute": 58}
